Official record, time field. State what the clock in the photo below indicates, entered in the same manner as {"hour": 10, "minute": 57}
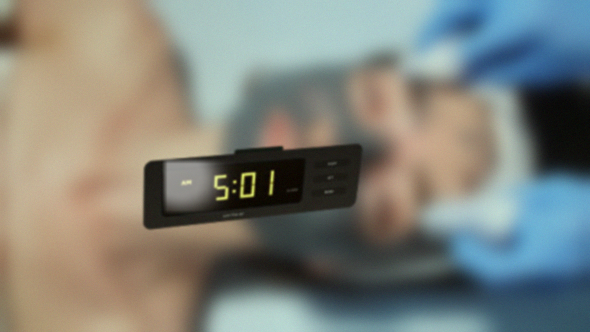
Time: {"hour": 5, "minute": 1}
